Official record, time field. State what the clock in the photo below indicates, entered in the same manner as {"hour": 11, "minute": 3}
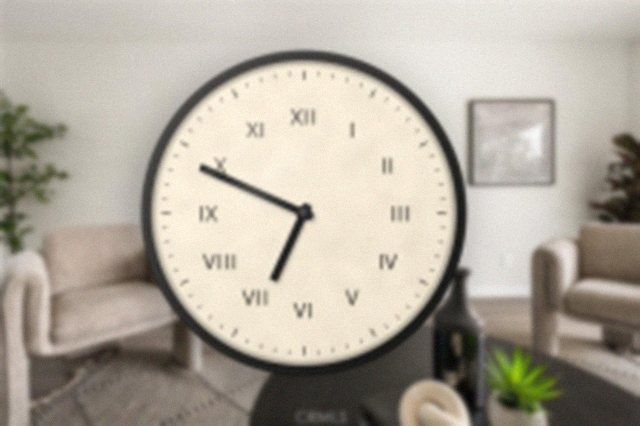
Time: {"hour": 6, "minute": 49}
